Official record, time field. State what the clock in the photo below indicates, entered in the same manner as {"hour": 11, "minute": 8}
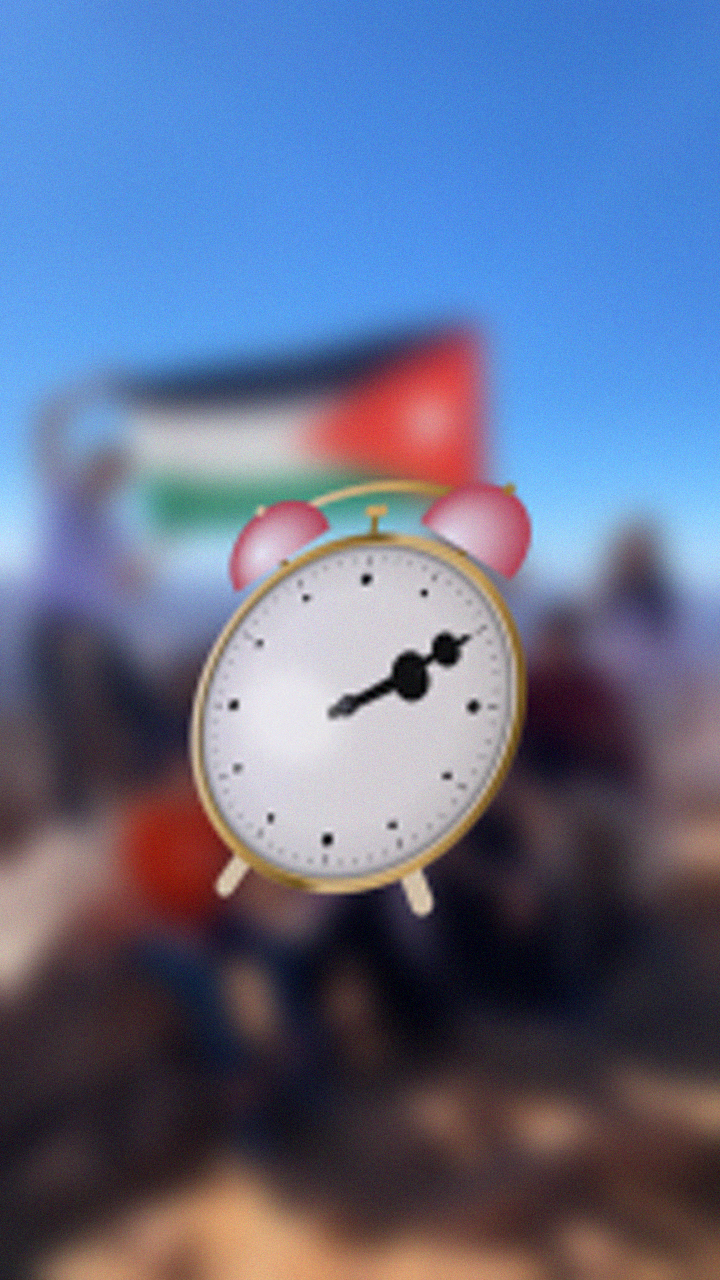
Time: {"hour": 2, "minute": 10}
